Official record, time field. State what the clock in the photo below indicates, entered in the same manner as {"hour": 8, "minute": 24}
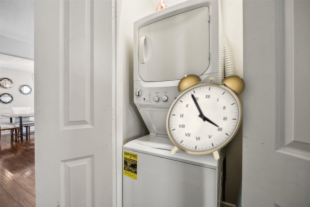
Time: {"hour": 3, "minute": 54}
